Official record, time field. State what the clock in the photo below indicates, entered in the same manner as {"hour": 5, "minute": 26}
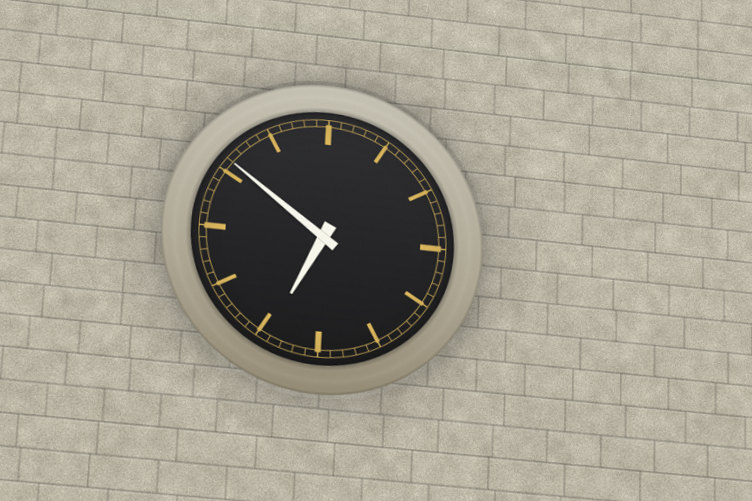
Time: {"hour": 6, "minute": 51}
